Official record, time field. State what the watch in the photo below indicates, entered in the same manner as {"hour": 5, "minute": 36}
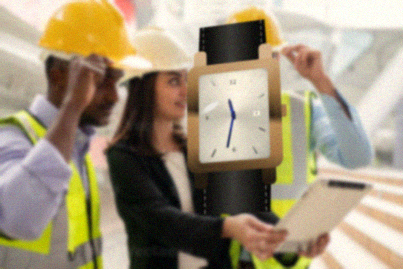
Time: {"hour": 11, "minute": 32}
